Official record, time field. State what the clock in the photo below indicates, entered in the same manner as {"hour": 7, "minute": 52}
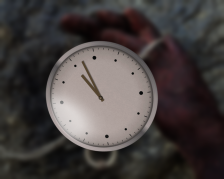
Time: {"hour": 10, "minute": 57}
